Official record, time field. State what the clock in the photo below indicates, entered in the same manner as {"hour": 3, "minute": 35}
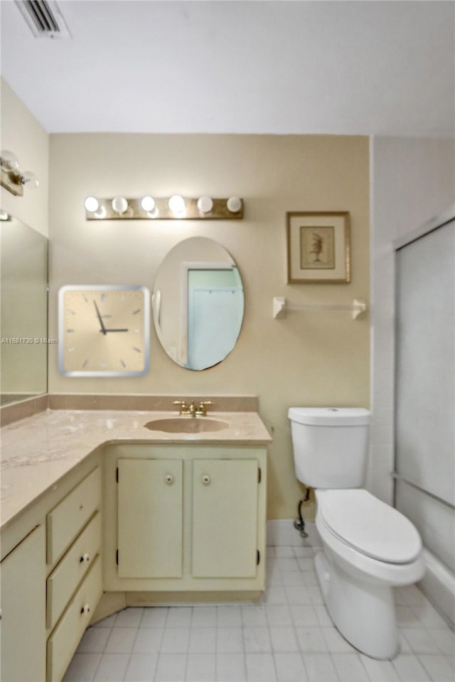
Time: {"hour": 2, "minute": 57}
